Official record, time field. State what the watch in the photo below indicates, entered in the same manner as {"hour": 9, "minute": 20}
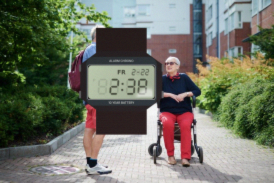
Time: {"hour": 2, "minute": 38}
